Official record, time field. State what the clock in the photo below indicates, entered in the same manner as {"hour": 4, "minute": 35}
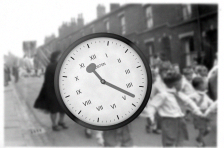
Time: {"hour": 11, "minute": 23}
